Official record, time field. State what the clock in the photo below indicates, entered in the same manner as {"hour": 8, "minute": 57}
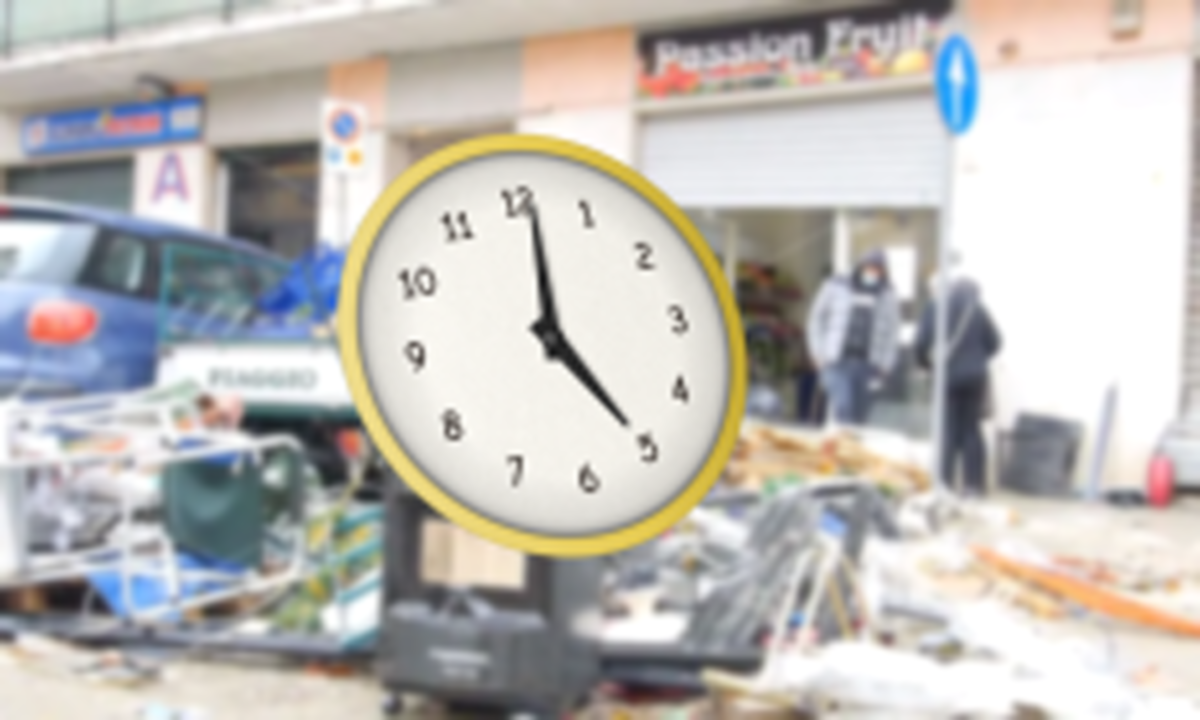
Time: {"hour": 5, "minute": 1}
